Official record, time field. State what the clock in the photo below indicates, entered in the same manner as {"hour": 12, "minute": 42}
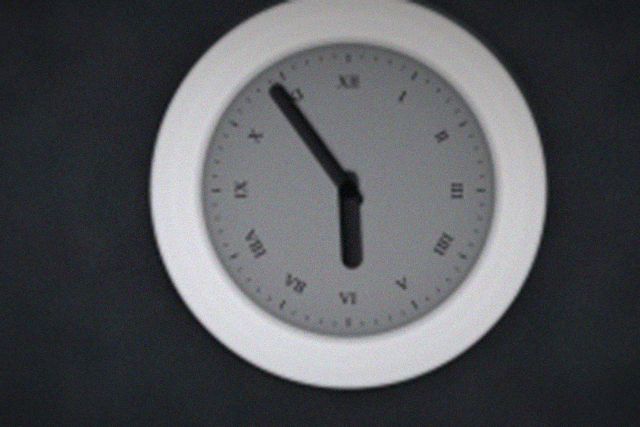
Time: {"hour": 5, "minute": 54}
